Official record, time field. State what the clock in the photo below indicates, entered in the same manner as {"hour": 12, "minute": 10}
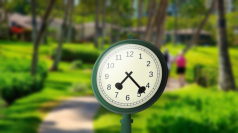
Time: {"hour": 7, "minute": 23}
